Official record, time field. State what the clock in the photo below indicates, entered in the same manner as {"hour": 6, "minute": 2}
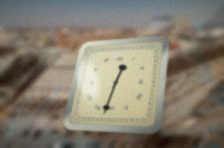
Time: {"hour": 12, "minute": 32}
